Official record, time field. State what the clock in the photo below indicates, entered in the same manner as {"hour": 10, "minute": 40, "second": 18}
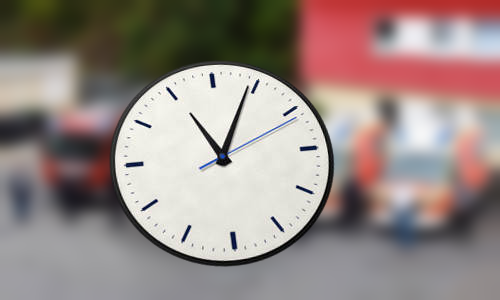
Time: {"hour": 11, "minute": 4, "second": 11}
